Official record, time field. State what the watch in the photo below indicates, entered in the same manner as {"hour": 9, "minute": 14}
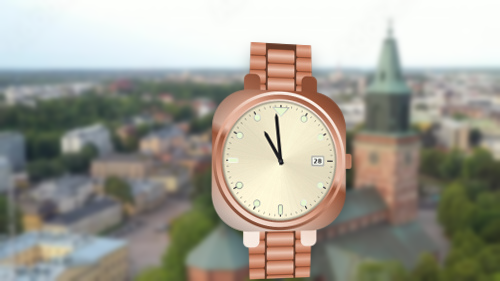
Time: {"hour": 10, "minute": 59}
